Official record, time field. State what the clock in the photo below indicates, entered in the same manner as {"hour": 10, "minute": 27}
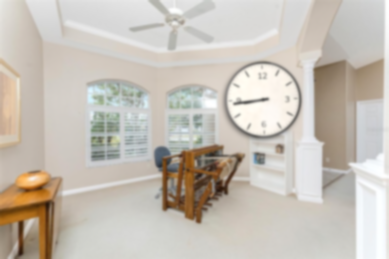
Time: {"hour": 8, "minute": 44}
